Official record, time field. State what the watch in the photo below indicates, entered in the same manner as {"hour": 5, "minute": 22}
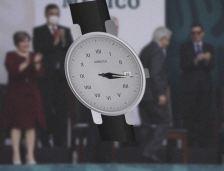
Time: {"hour": 3, "minute": 16}
